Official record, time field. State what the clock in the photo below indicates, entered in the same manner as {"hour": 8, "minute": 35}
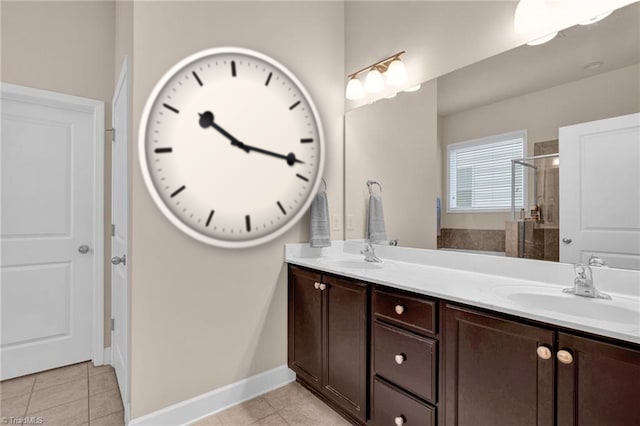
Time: {"hour": 10, "minute": 18}
